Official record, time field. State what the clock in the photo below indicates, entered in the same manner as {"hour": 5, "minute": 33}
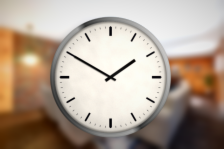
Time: {"hour": 1, "minute": 50}
